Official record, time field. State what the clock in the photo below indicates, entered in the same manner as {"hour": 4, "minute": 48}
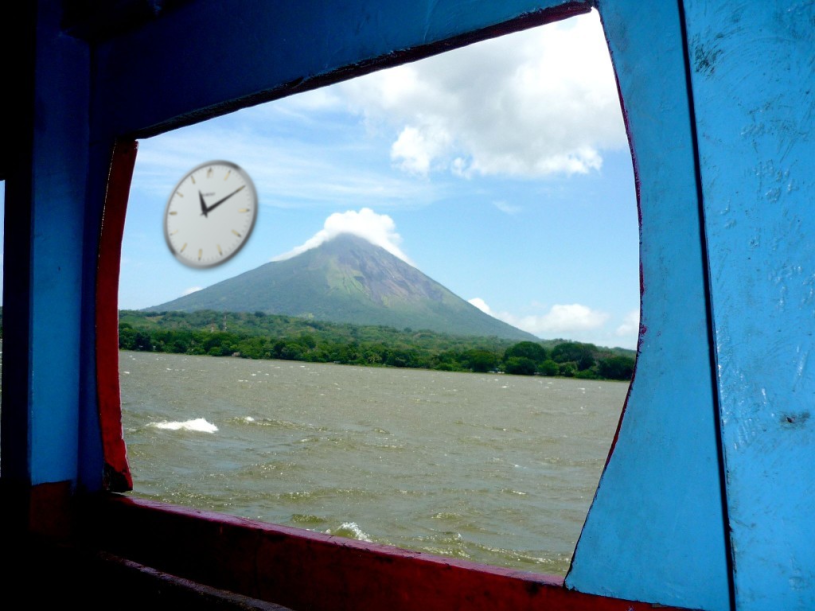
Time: {"hour": 11, "minute": 10}
